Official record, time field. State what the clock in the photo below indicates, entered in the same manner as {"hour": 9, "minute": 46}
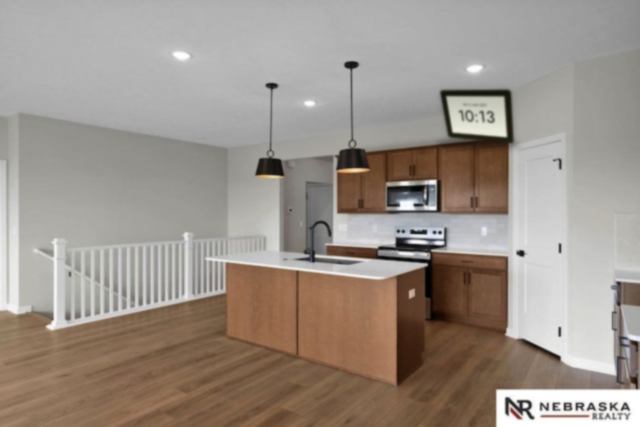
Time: {"hour": 10, "minute": 13}
